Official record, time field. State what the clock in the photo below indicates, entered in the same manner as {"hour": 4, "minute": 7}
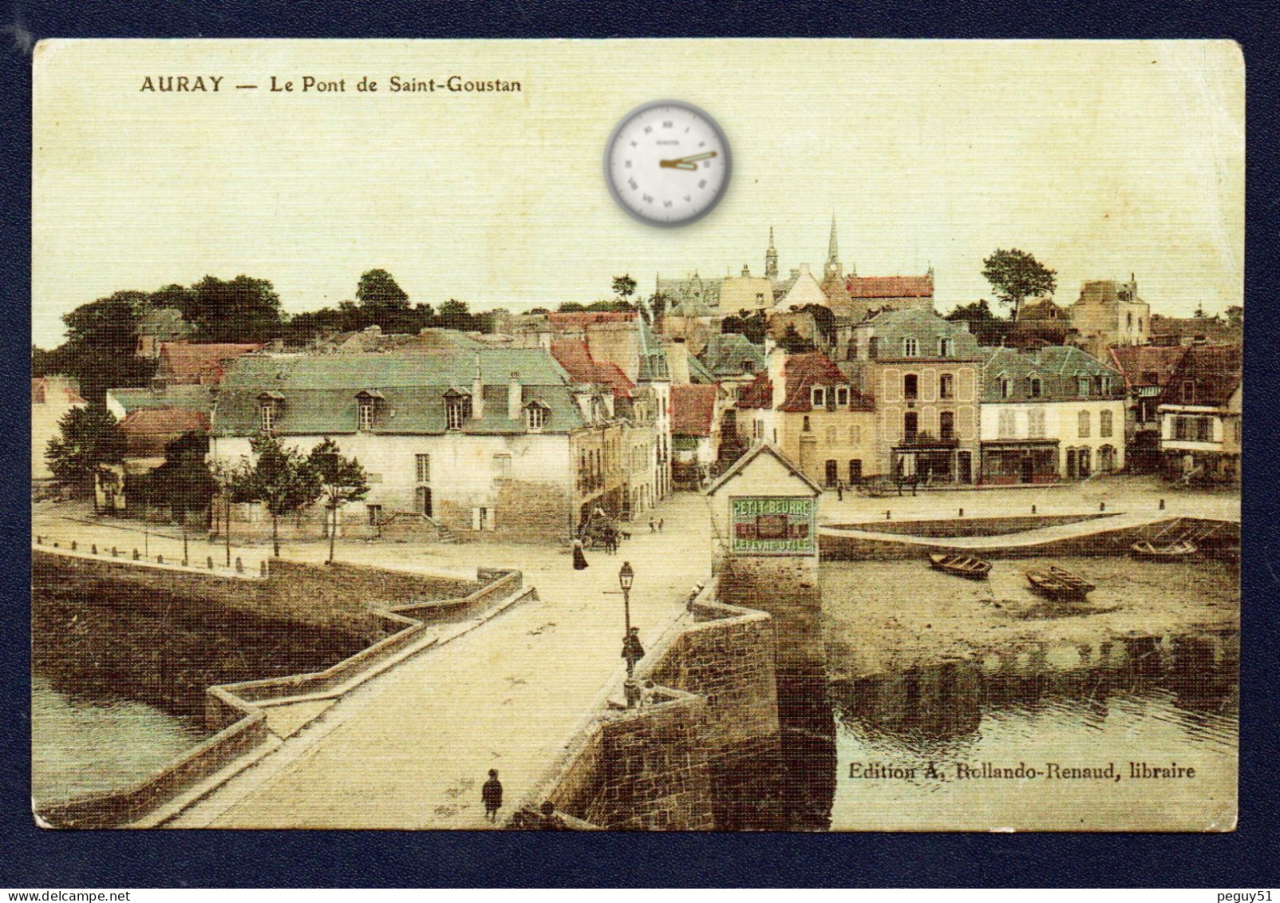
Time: {"hour": 3, "minute": 13}
